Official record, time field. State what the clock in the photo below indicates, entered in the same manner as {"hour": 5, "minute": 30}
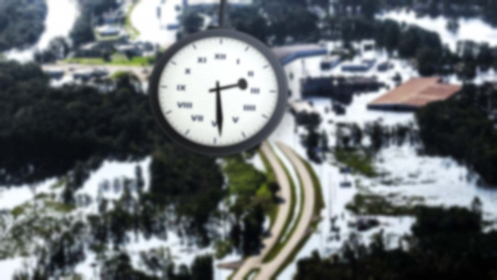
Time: {"hour": 2, "minute": 29}
